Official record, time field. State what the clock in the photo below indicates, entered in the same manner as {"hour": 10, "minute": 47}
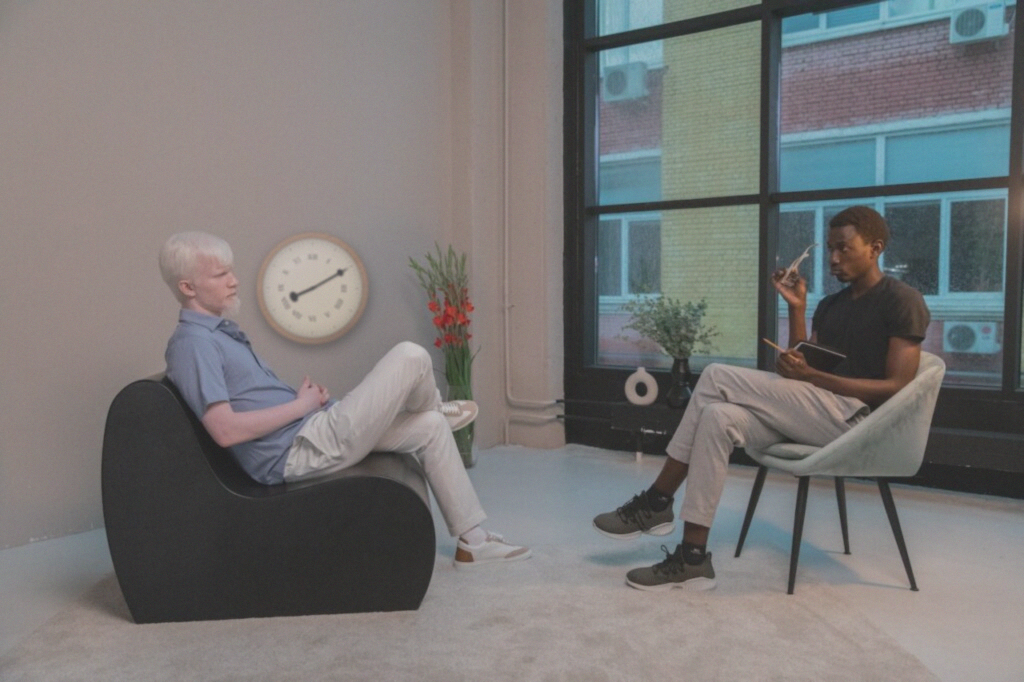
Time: {"hour": 8, "minute": 10}
